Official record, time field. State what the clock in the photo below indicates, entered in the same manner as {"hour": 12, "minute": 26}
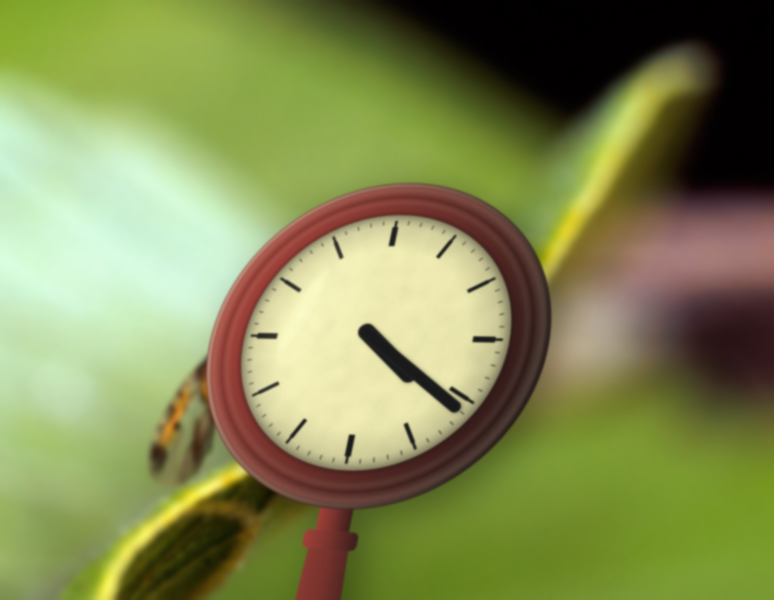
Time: {"hour": 4, "minute": 21}
